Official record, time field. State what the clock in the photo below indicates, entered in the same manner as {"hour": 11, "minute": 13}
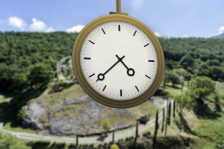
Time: {"hour": 4, "minute": 38}
